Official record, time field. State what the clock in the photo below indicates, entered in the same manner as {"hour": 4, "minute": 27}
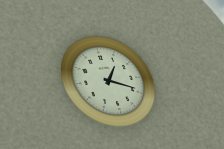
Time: {"hour": 1, "minute": 19}
